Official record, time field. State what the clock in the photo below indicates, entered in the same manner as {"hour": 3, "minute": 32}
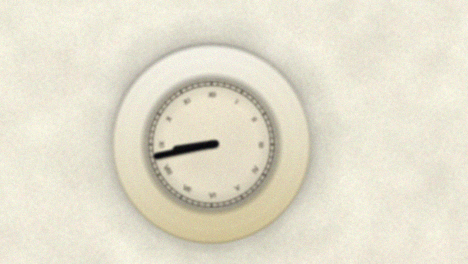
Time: {"hour": 8, "minute": 43}
